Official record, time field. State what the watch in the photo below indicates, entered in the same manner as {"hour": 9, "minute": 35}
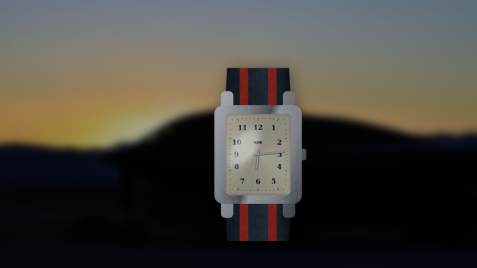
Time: {"hour": 6, "minute": 14}
